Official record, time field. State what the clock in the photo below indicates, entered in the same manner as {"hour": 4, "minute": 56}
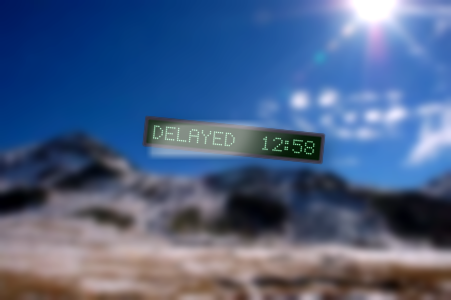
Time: {"hour": 12, "minute": 58}
